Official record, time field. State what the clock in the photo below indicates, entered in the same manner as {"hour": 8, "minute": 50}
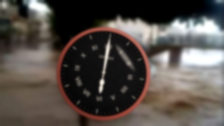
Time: {"hour": 6, "minute": 0}
